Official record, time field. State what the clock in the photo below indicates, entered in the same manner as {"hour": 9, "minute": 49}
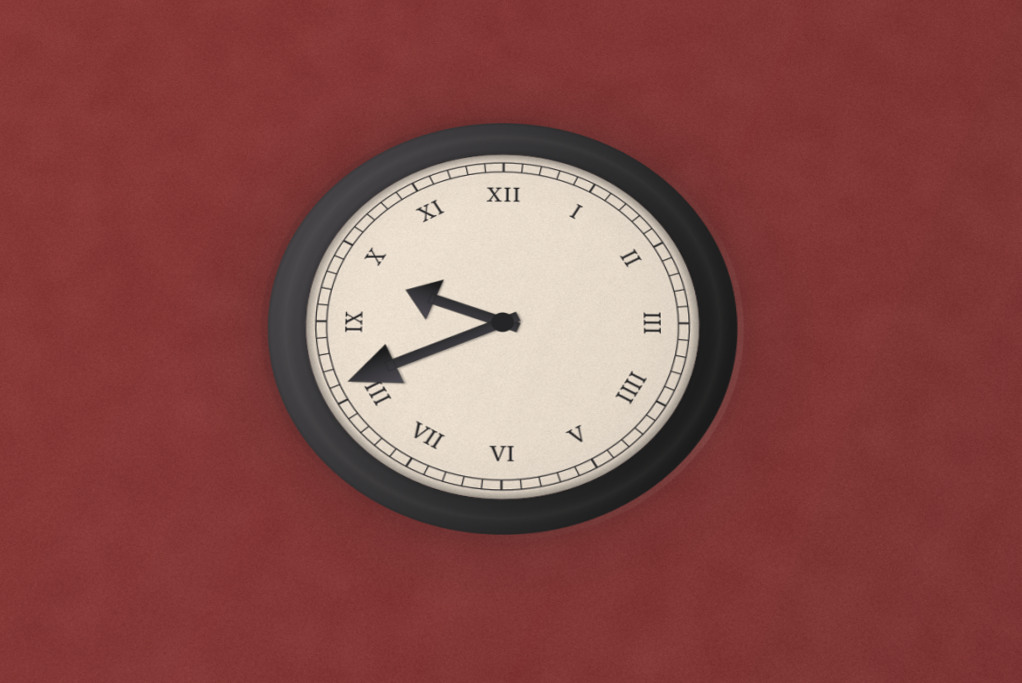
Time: {"hour": 9, "minute": 41}
